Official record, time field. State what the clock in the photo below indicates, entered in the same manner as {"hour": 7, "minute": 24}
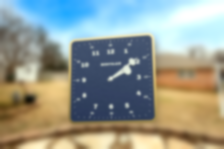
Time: {"hour": 2, "minute": 9}
